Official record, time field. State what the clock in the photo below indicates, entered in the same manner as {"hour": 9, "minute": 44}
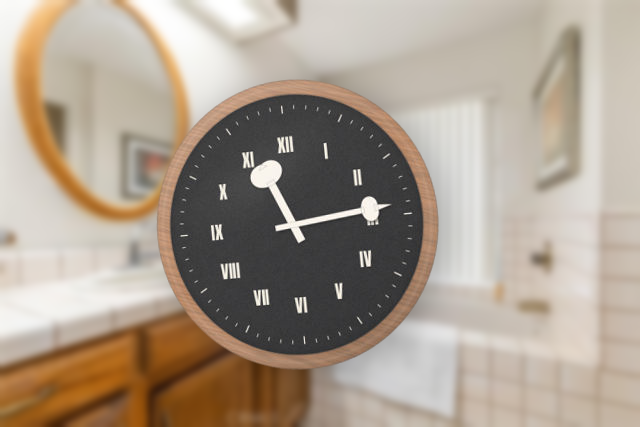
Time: {"hour": 11, "minute": 14}
